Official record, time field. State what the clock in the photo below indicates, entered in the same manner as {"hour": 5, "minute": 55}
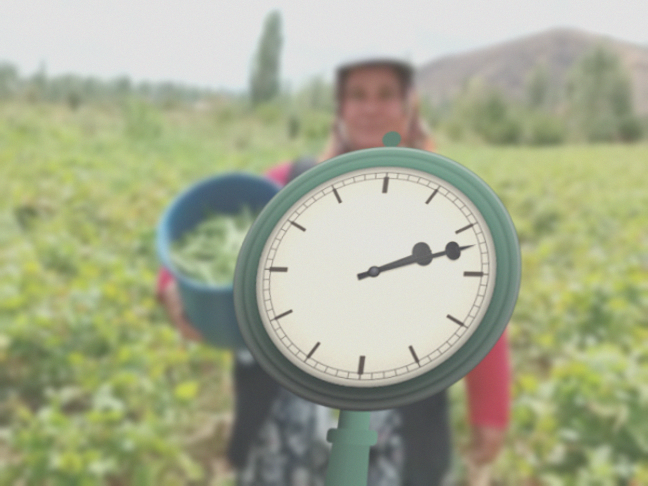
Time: {"hour": 2, "minute": 12}
